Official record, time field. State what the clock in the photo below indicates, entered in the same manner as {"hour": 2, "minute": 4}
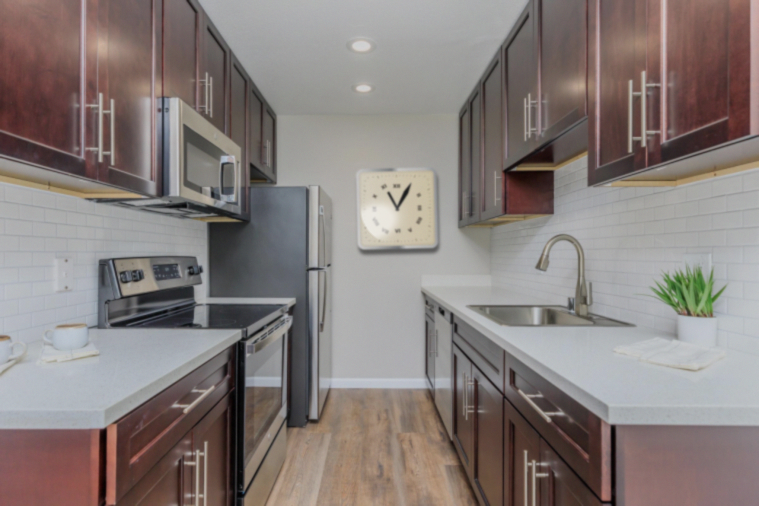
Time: {"hour": 11, "minute": 5}
